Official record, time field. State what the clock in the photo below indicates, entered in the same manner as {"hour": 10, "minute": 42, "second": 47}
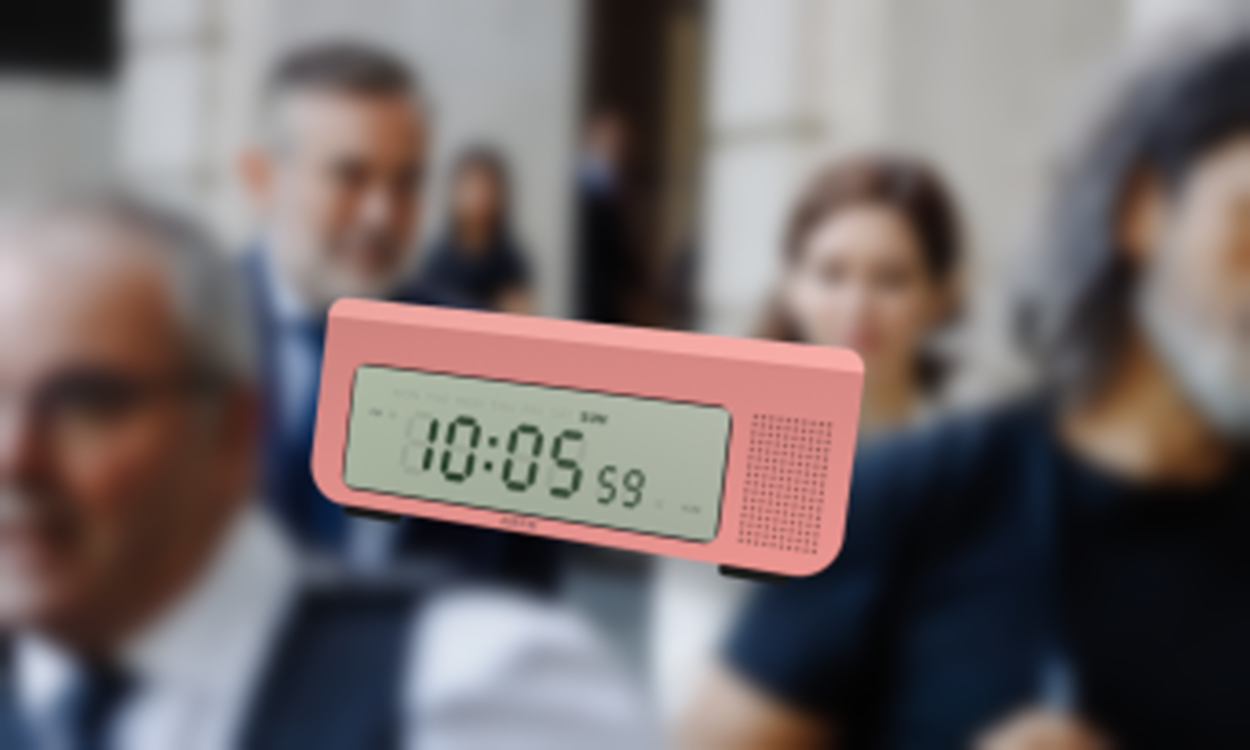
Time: {"hour": 10, "minute": 5, "second": 59}
